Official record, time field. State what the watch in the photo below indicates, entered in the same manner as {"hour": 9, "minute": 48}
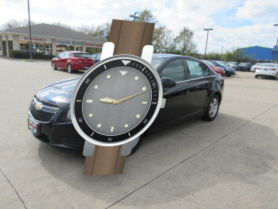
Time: {"hour": 9, "minute": 11}
